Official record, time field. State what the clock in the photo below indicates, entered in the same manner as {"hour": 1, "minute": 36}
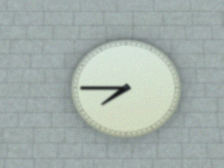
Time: {"hour": 7, "minute": 45}
